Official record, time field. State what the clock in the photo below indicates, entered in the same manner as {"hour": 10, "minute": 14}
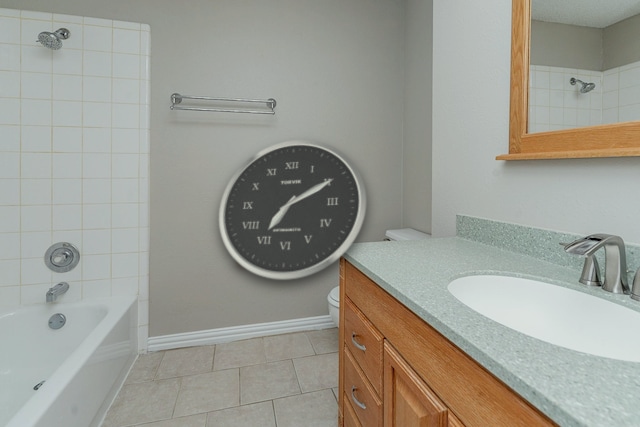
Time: {"hour": 7, "minute": 10}
